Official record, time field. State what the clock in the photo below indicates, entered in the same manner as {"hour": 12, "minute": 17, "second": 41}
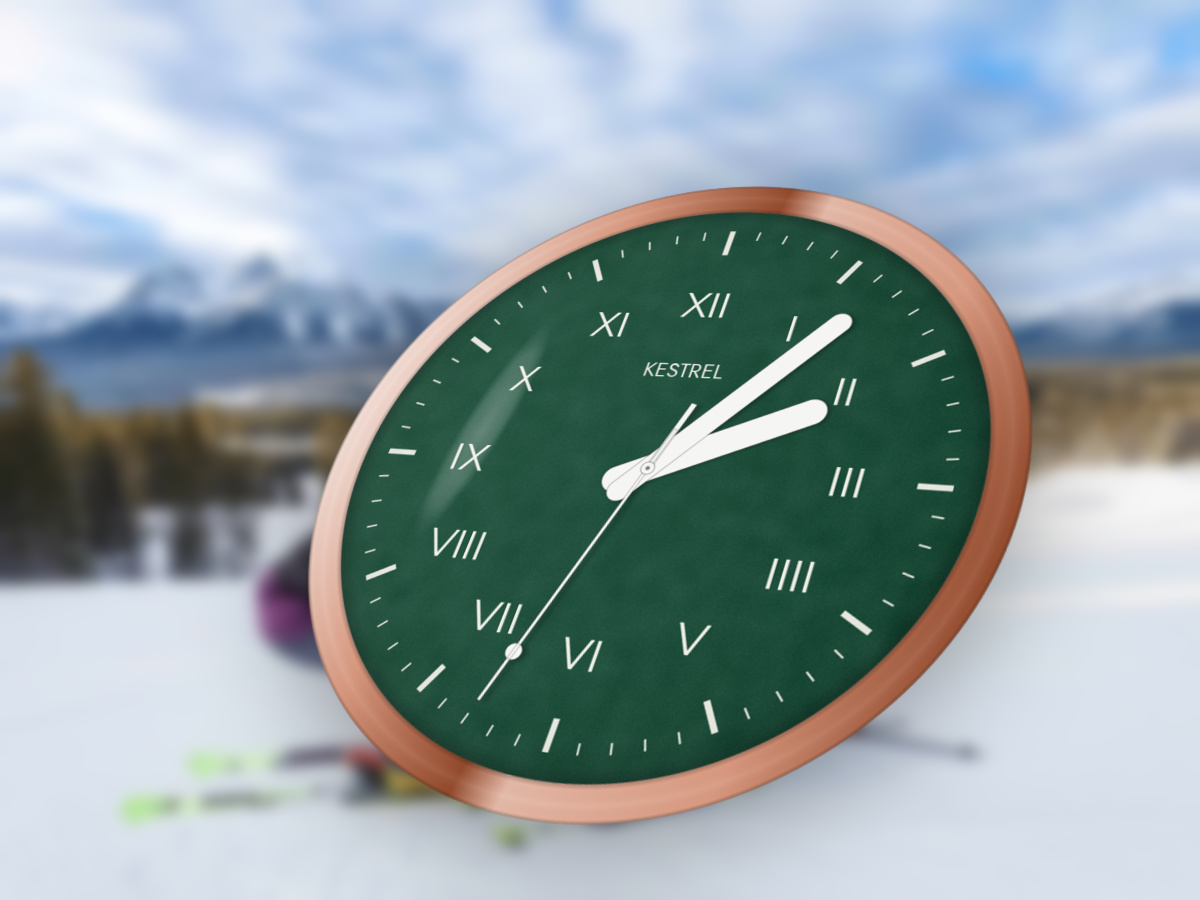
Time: {"hour": 2, "minute": 6, "second": 33}
